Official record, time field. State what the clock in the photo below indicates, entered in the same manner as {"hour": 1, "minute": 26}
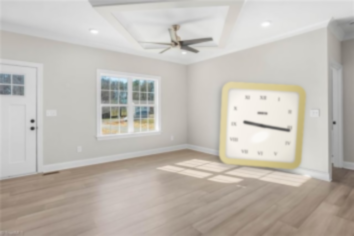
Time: {"hour": 9, "minute": 16}
